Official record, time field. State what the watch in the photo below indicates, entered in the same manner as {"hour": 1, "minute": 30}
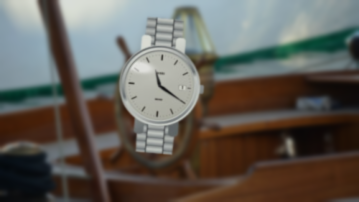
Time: {"hour": 11, "minute": 20}
